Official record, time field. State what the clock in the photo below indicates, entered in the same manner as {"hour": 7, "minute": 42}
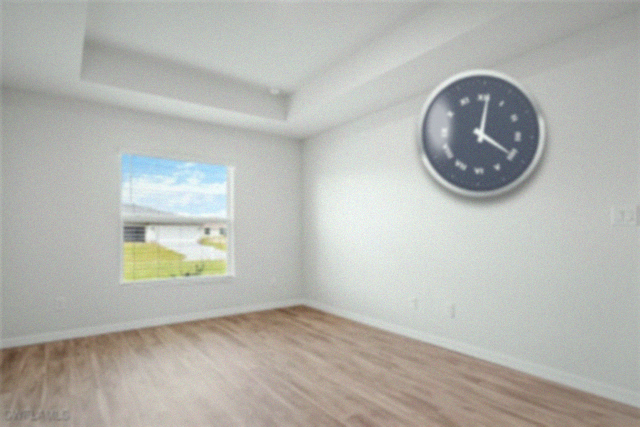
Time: {"hour": 4, "minute": 1}
